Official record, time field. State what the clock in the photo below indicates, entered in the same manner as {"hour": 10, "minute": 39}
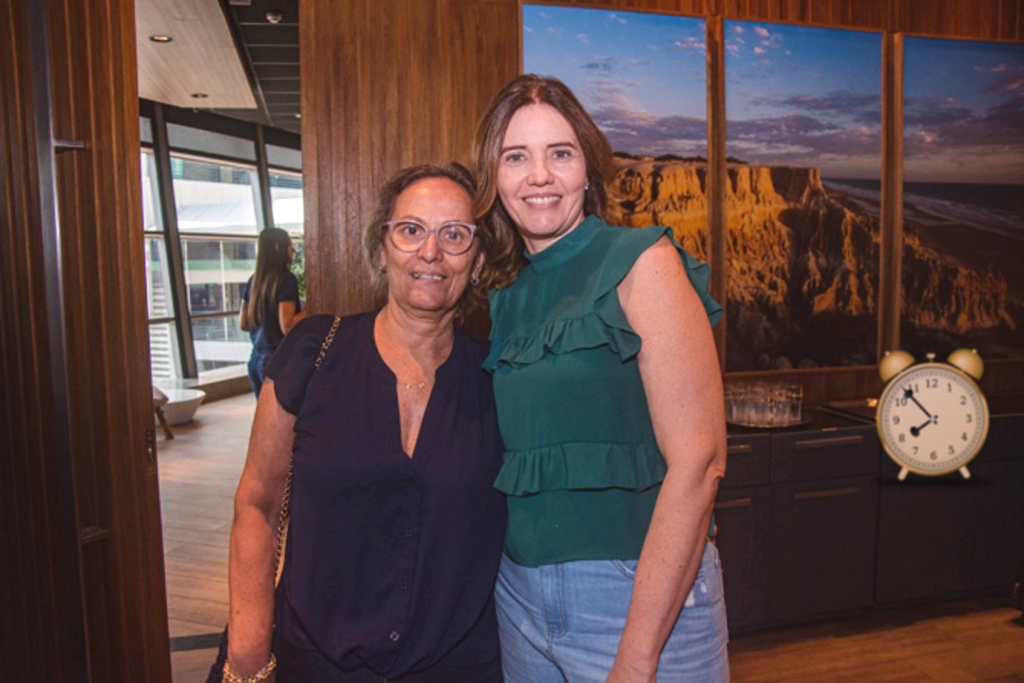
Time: {"hour": 7, "minute": 53}
